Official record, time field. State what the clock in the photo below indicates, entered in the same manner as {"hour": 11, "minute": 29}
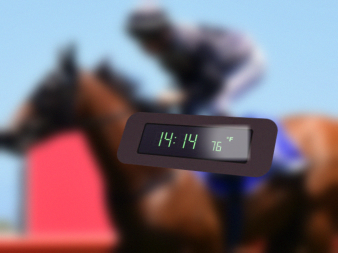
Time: {"hour": 14, "minute": 14}
